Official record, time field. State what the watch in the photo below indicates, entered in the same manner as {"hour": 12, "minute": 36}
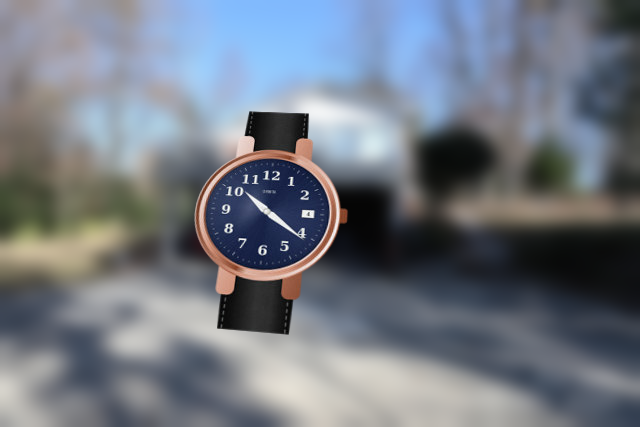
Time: {"hour": 10, "minute": 21}
